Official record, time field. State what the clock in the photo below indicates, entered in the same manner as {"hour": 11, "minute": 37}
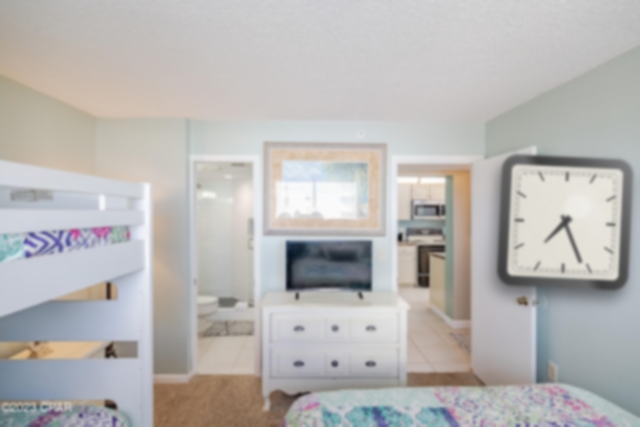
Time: {"hour": 7, "minute": 26}
